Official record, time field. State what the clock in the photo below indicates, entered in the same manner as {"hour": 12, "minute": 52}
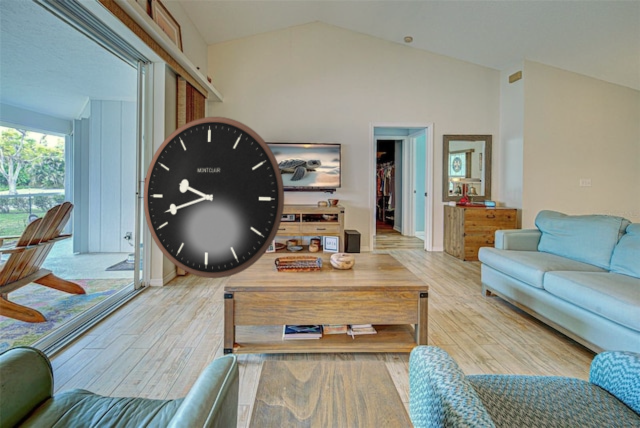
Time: {"hour": 9, "minute": 42}
